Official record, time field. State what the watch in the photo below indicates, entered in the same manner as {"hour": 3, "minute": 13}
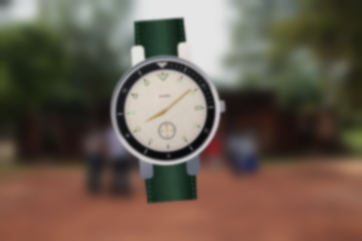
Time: {"hour": 8, "minute": 9}
